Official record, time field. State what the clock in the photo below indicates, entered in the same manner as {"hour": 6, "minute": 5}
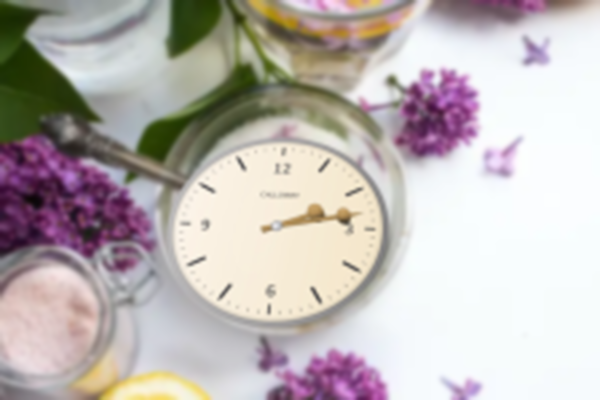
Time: {"hour": 2, "minute": 13}
